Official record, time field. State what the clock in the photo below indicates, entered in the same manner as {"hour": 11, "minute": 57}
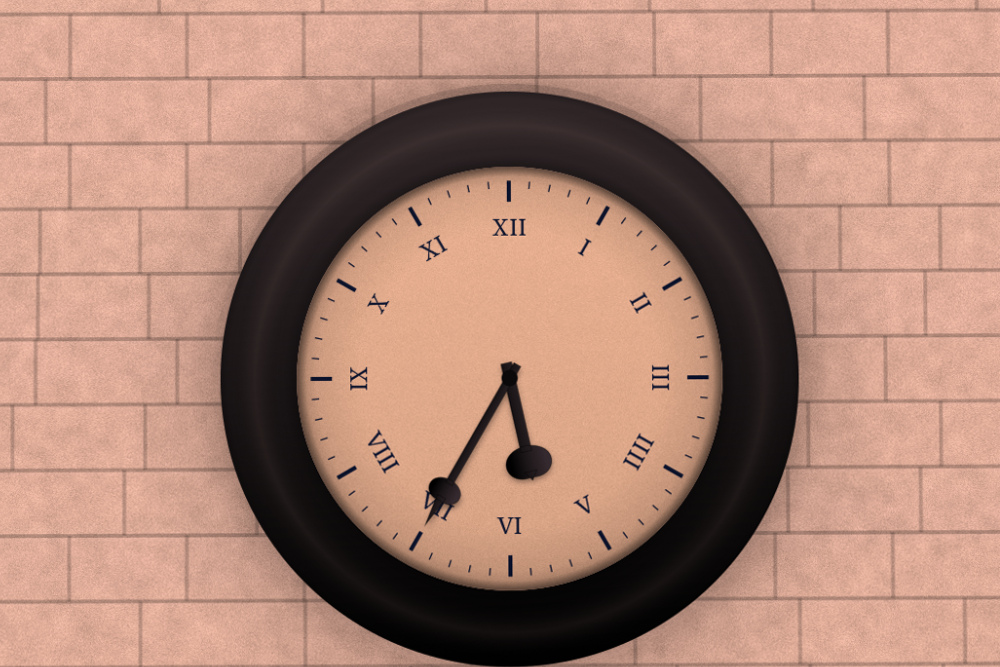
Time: {"hour": 5, "minute": 35}
